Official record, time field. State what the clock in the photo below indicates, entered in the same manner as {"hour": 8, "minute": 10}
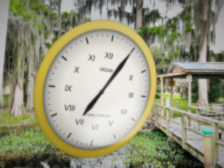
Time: {"hour": 7, "minute": 5}
